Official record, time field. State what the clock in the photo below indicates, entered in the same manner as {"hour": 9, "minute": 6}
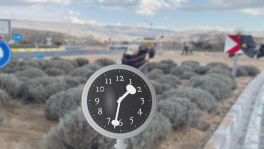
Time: {"hour": 1, "minute": 32}
